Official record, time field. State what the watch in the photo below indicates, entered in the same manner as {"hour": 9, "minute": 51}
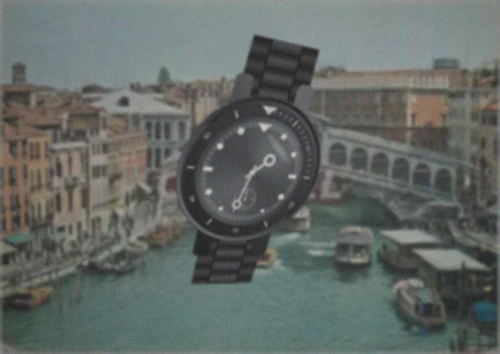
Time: {"hour": 1, "minute": 32}
